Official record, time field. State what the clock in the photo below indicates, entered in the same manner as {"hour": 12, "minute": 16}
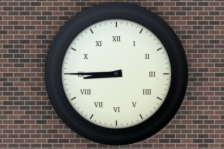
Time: {"hour": 8, "minute": 45}
